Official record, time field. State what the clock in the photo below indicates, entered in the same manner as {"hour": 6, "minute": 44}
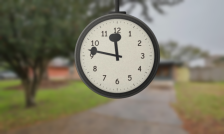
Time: {"hour": 11, "minute": 47}
